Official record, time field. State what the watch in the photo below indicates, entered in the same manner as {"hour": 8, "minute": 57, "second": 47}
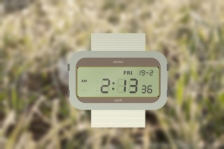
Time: {"hour": 2, "minute": 13, "second": 36}
